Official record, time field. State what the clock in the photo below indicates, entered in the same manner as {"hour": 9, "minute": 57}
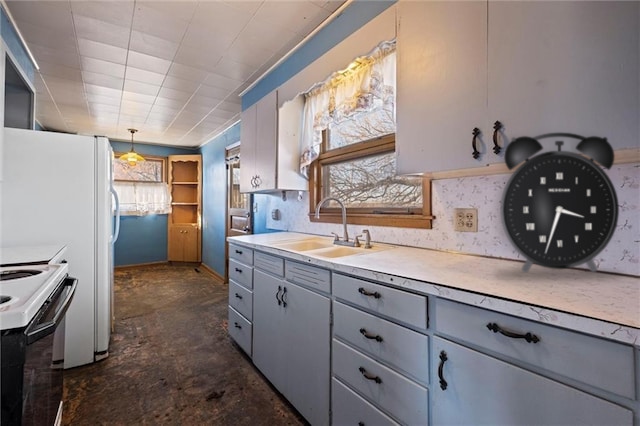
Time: {"hour": 3, "minute": 33}
